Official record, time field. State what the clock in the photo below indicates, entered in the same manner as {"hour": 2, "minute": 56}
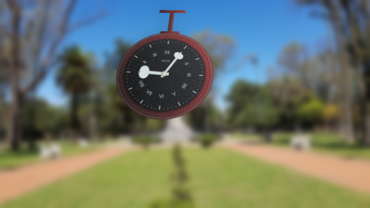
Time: {"hour": 9, "minute": 5}
